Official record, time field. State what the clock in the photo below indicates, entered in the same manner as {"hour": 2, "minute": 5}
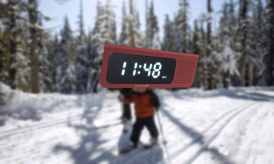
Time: {"hour": 11, "minute": 48}
